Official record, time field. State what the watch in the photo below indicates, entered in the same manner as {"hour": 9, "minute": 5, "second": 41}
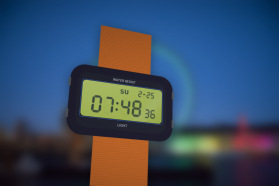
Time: {"hour": 7, "minute": 48, "second": 36}
